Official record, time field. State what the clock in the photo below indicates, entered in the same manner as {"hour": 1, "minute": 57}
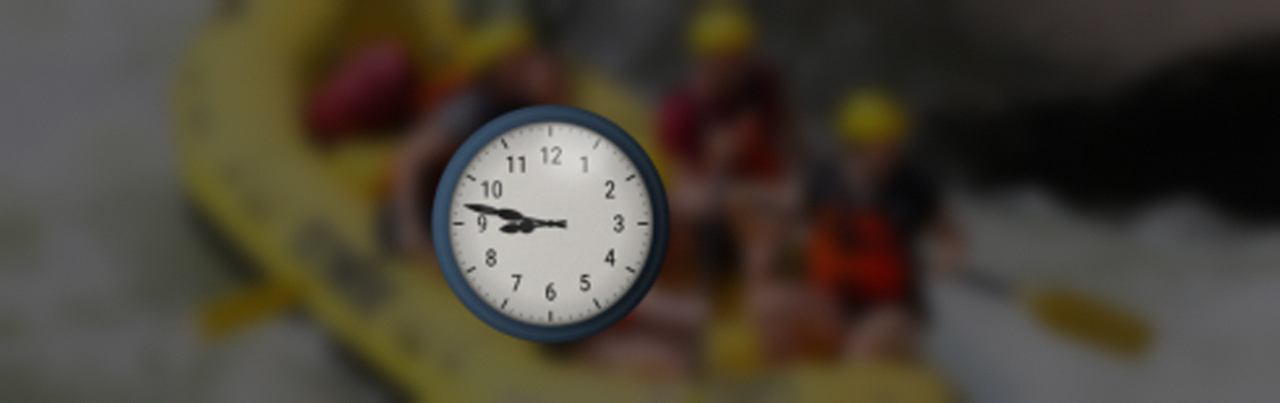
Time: {"hour": 8, "minute": 47}
